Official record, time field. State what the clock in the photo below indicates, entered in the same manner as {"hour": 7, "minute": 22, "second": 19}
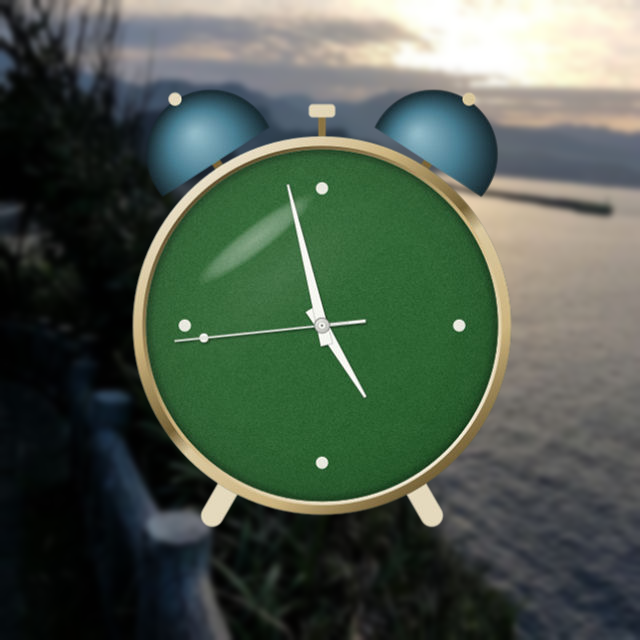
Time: {"hour": 4, "minute": 57, "second": 44}
